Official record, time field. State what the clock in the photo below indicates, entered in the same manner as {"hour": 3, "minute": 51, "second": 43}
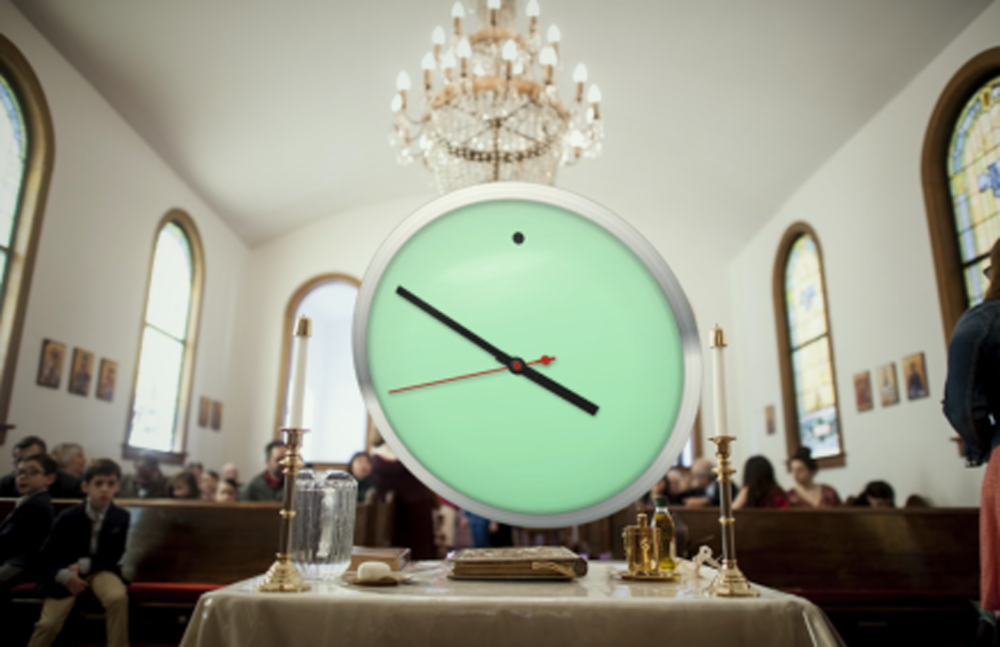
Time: {"hour": 3, "minute": 49, "second": 42}
